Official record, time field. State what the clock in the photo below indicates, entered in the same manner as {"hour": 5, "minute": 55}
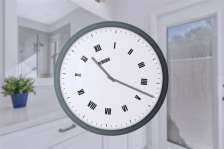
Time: {"hour": 11, "minute": 23}
